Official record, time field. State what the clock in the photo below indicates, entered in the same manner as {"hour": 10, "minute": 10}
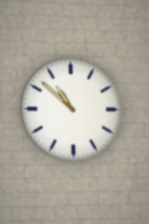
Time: {"hour": 10, "minute": 52}
